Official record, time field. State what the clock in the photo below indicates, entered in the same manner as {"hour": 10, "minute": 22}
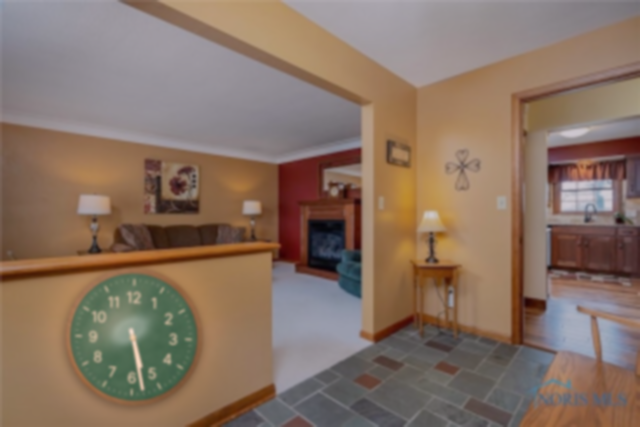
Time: {"hour": 5, "minute": 28}
